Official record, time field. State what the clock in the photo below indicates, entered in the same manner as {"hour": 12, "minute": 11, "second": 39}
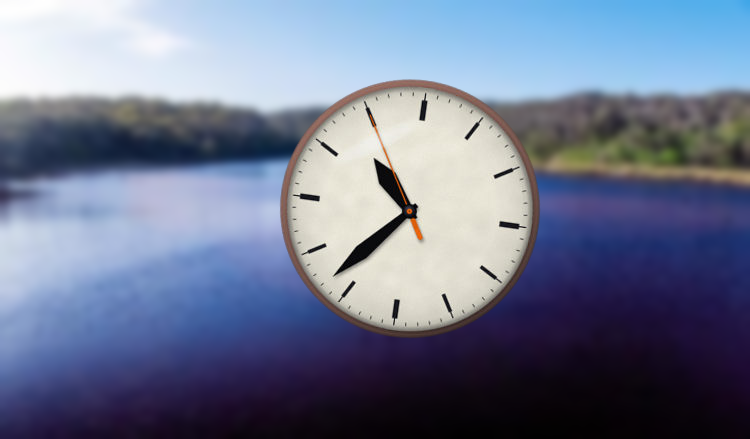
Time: {"hour": 10, "minute": 36, "second": 55}
